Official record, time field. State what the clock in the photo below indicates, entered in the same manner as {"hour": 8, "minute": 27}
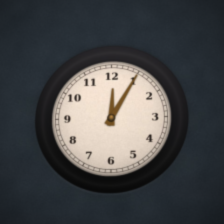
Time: {"hour": 12, "minute": 5}
